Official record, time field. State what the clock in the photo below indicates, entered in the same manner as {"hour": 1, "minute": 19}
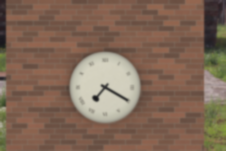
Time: {"hour": 7, "minute": 20}
